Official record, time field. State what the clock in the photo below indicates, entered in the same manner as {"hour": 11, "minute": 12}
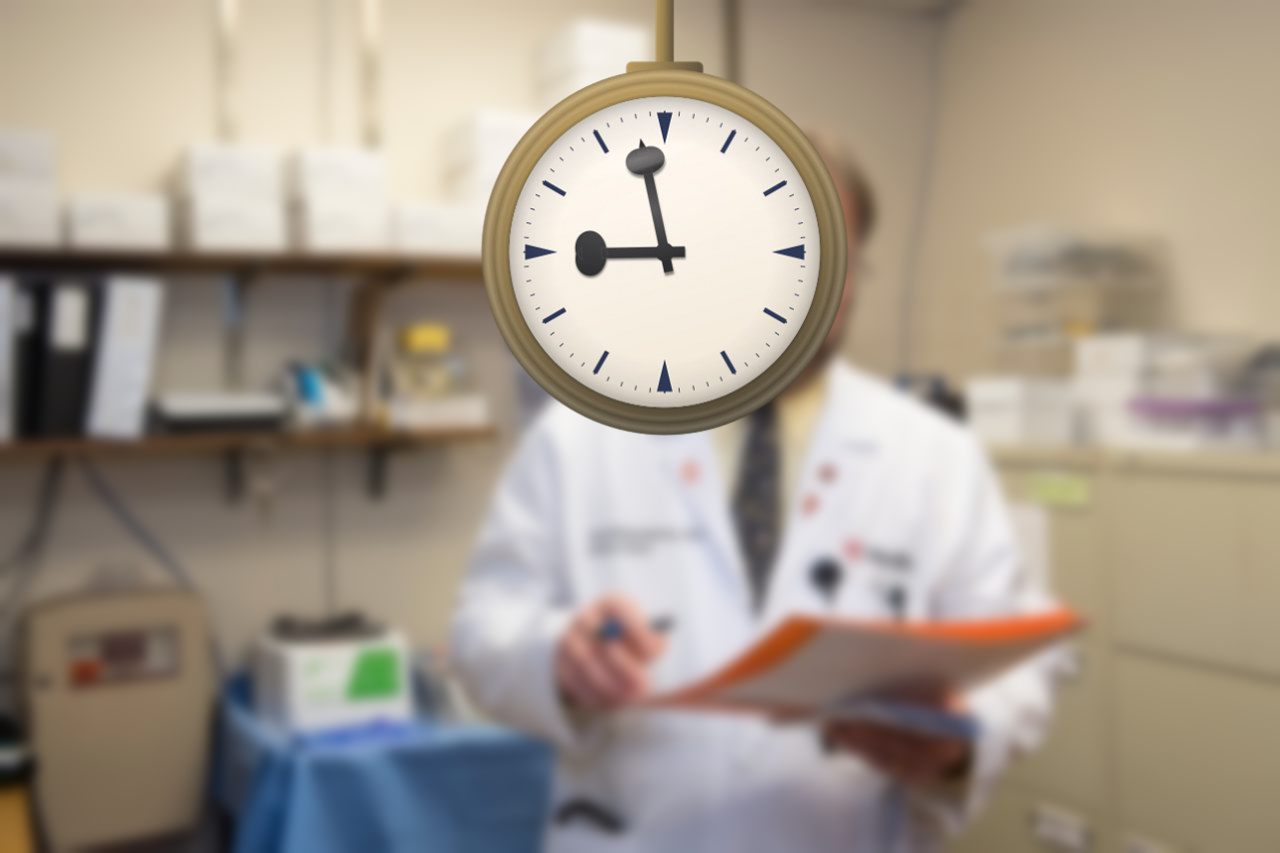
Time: {"hour": 8, "minute": 58}
